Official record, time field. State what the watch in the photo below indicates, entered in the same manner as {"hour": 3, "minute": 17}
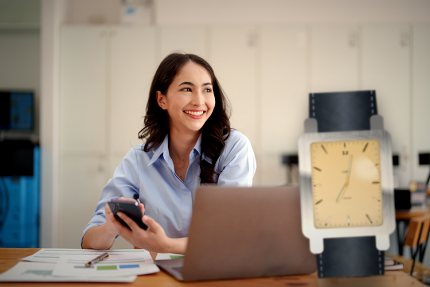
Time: {"hour": 7, "minute": 2}
